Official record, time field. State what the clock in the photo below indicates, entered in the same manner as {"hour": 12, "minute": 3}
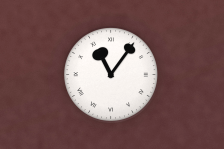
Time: {"hour": 11, "minute": 6}
